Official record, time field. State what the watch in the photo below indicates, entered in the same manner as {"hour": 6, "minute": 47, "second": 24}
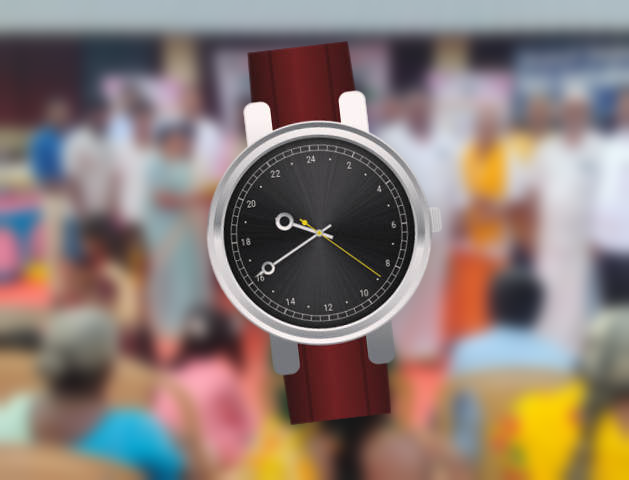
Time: {"hour": 19, "minute": 40, "second": 22}
